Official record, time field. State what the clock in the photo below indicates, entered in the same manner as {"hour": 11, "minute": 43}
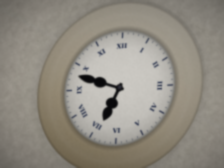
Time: {"hour": 6, "minute": 48}
